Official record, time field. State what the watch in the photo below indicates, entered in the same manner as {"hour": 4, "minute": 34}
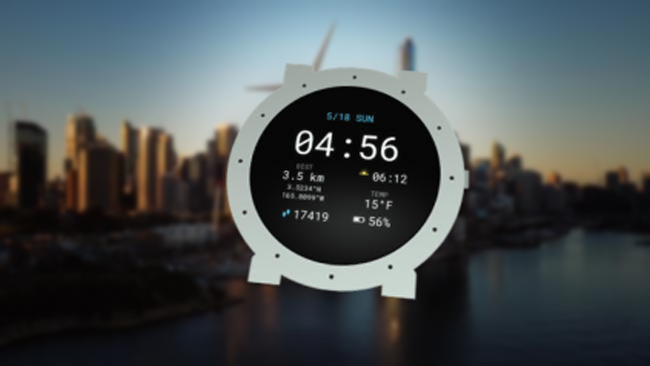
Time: {"hour": 4, "minute": 56}
